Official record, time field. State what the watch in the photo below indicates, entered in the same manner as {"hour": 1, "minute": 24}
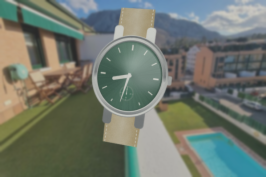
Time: {"hour": 8, "minute": 32}
